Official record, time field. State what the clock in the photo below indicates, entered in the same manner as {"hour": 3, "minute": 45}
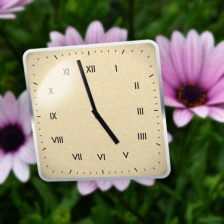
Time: {"hour": 4, "minute": 58}
